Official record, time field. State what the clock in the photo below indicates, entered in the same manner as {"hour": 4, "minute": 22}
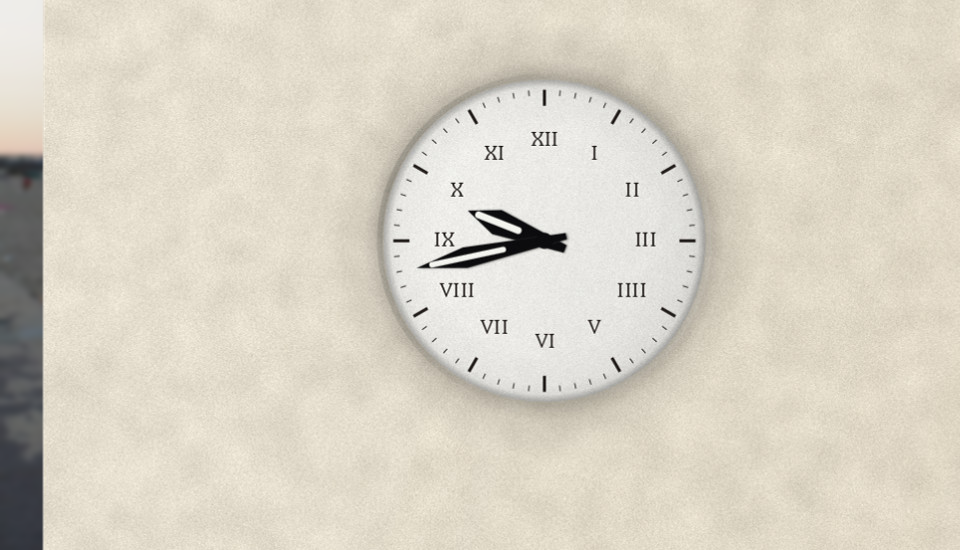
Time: {"hour": 9, "minute": 43}
